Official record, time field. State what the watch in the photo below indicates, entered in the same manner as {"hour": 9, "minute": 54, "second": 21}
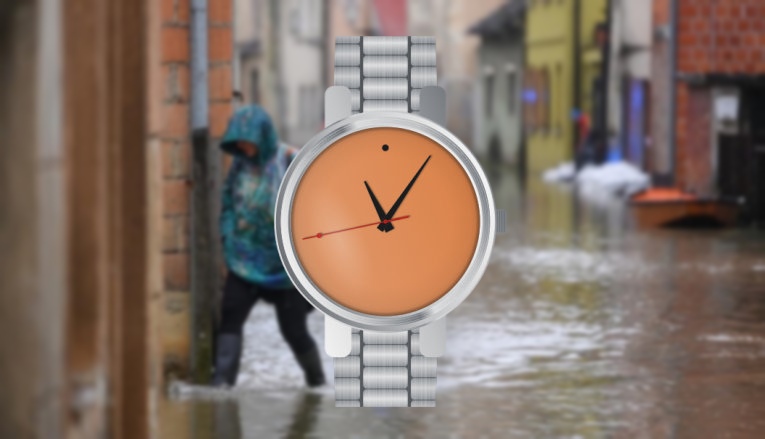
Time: {"hour": 11, "minute": 5, "second": 43}
